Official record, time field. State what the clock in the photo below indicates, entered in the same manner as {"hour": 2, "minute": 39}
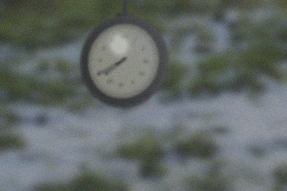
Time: {"hour": 7, "minute": 40}
